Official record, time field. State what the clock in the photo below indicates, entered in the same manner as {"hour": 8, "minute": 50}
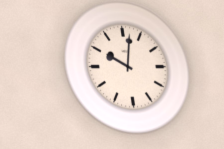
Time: {"hour": 10, "minute": 2}
